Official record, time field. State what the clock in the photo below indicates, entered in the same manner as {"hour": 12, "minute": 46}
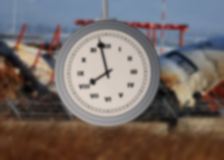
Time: {"hour": 7, "minute": 58}
